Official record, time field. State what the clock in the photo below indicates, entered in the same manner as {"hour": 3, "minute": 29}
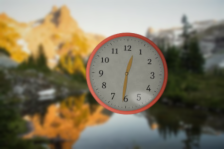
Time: {"hour": 12, "minute": 31}
